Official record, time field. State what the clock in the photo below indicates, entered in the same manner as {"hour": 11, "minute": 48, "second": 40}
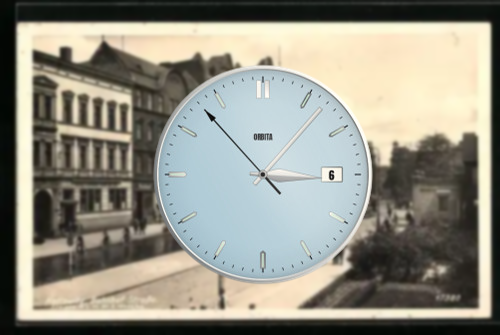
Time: {"hour": 3, "minute": 6, "second": 53}
